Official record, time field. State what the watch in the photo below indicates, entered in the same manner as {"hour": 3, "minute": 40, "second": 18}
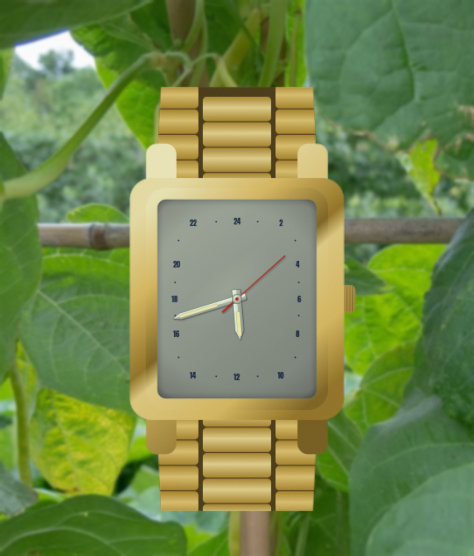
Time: {"hour": 11, "minute": 42, "second": 8}
